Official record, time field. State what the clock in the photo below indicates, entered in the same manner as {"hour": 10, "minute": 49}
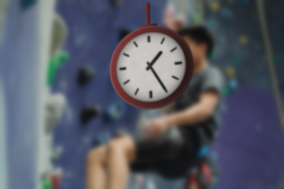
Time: {"hour": 1, "minute": 25}
